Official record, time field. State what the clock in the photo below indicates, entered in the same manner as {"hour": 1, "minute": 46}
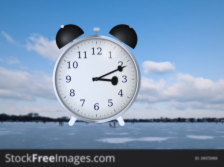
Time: {"hour": 3, "minute": 11}
